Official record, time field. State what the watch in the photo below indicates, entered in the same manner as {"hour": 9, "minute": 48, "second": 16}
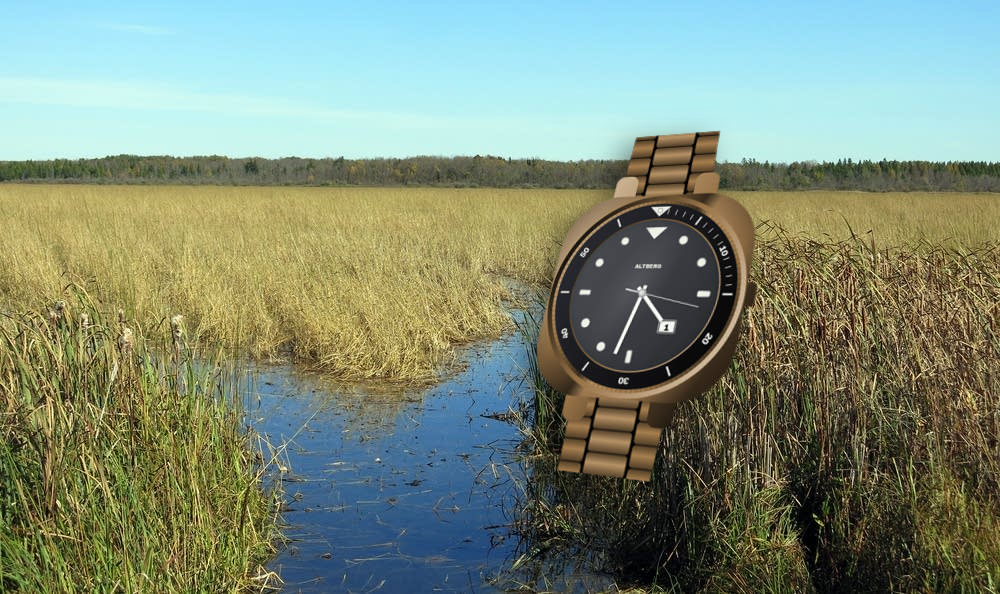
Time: {"hour": 4, "minute": 32, "second": 17}
